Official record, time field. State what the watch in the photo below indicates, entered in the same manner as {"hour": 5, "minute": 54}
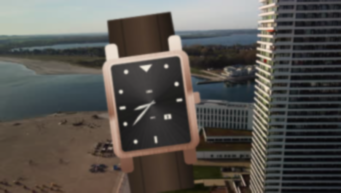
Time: {"hour": 8, "minute": 38}
